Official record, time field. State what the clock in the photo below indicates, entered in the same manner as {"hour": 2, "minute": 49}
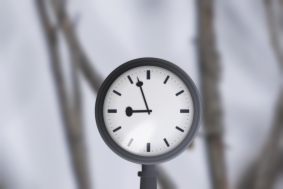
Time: {"hour": 8, "minute": 57}
